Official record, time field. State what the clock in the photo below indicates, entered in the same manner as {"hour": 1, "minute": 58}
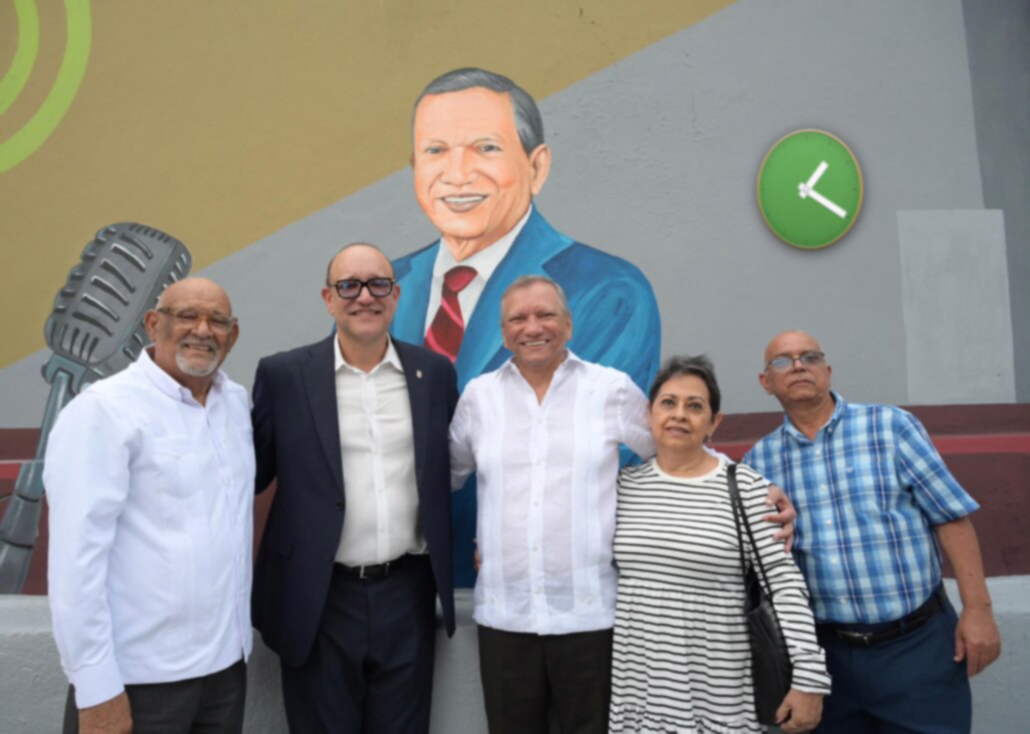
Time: {"hour": 1, "minute": 20}
